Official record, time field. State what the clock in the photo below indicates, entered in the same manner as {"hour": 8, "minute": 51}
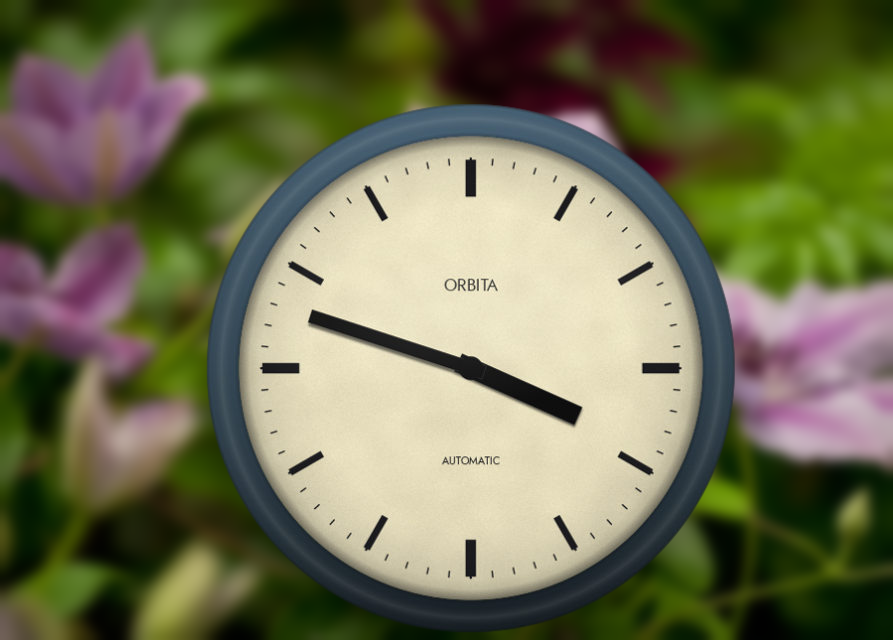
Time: {"hour": 3, "minute": 48}
